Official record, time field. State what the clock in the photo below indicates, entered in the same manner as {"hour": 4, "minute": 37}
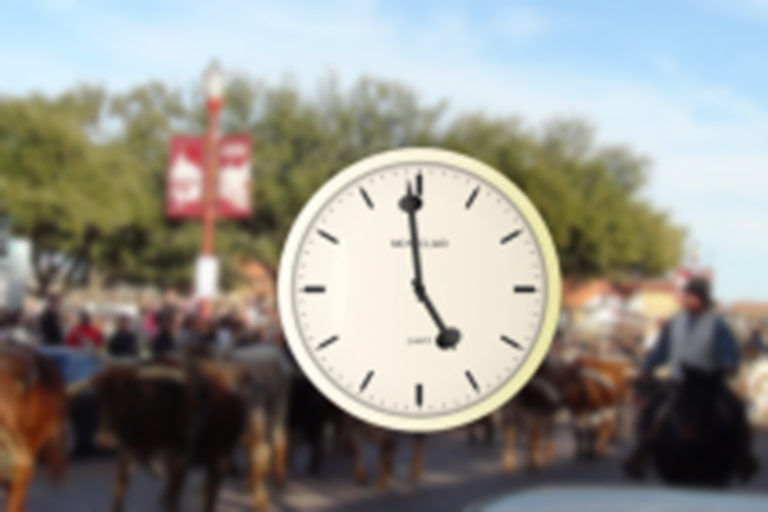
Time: {"hour": 4, "minute": 59}
